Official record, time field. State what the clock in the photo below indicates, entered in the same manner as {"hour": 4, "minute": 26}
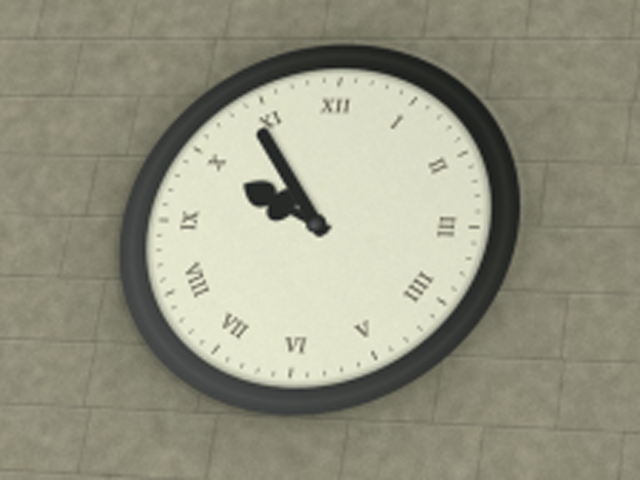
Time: {"hour": 9, "minute": 54}
